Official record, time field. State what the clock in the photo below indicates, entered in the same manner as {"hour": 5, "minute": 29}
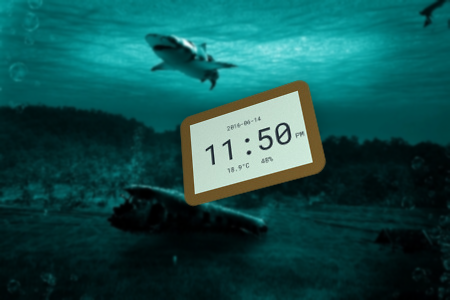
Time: {"hour": 11, "minute": 50}
